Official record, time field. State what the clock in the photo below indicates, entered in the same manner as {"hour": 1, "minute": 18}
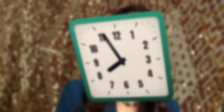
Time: {"hour": 7, "minute": 56}
